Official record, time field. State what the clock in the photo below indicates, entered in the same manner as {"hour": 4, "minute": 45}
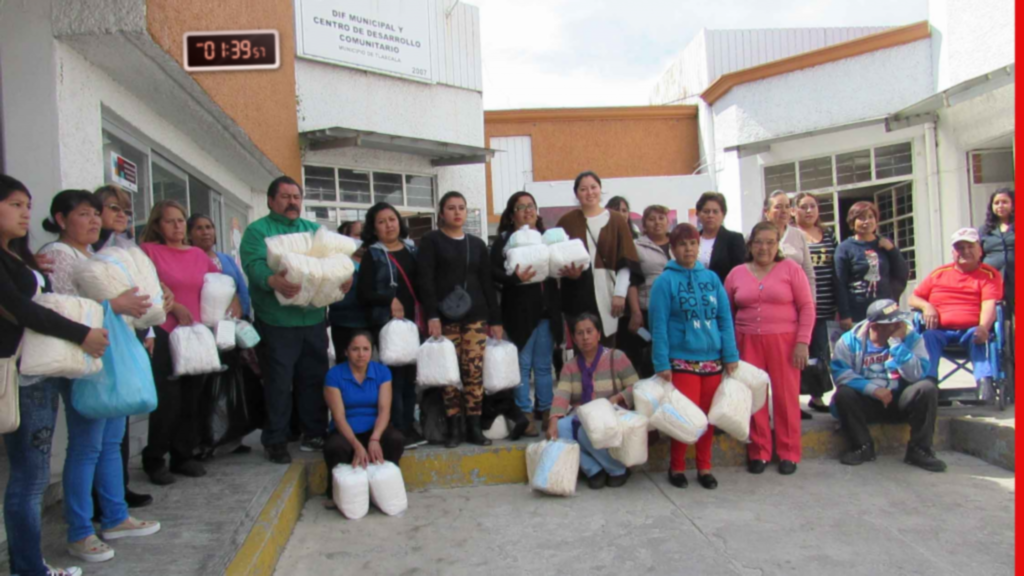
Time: {"hour": 1, "minute": 39}
